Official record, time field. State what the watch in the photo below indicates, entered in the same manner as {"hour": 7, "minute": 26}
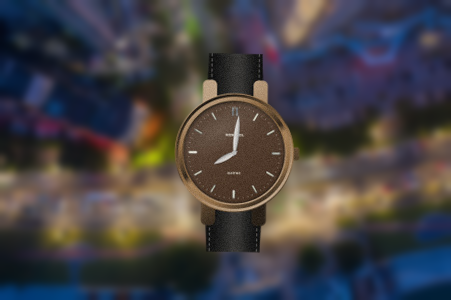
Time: {"hour": 8, "minute": 1}
